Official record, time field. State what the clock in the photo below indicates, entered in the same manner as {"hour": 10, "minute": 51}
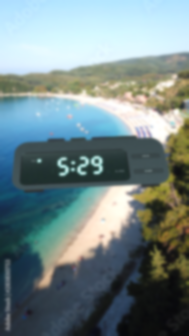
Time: {"hour": 5, "minute": 29}
